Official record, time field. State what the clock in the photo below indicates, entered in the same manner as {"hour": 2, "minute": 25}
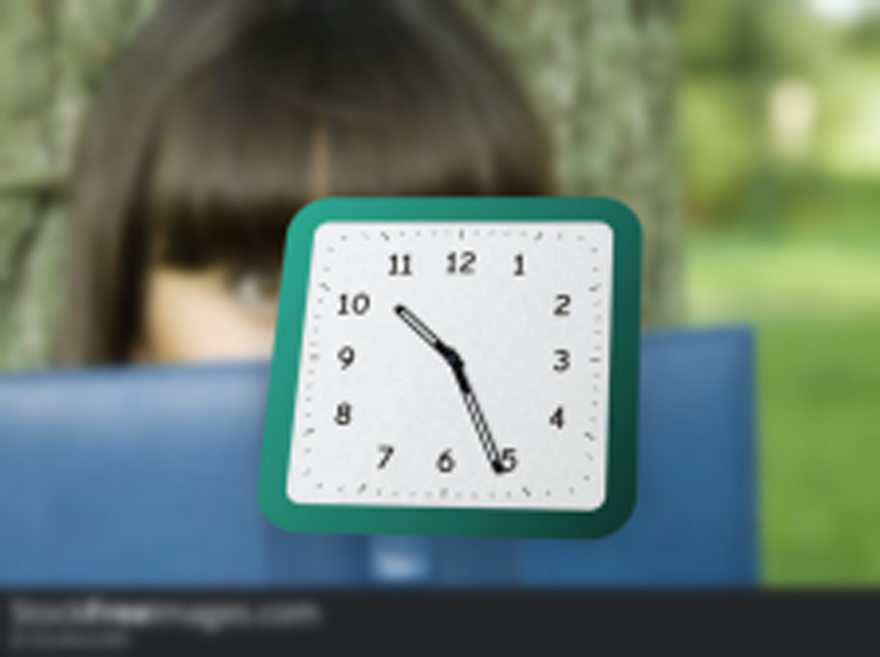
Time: {"hour": 10, "minute": 26}
